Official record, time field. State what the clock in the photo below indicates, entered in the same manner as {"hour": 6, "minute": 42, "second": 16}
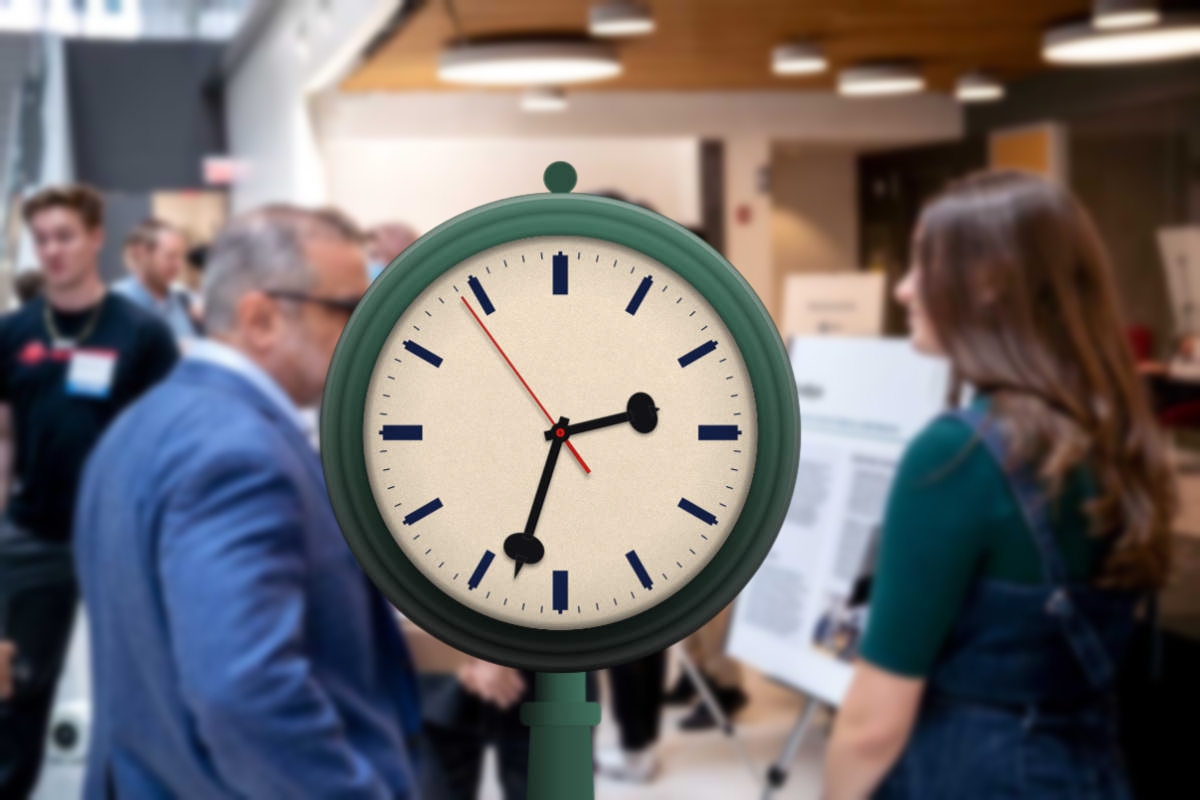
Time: {"hour": 2, "minute": 32, "second": 54}
